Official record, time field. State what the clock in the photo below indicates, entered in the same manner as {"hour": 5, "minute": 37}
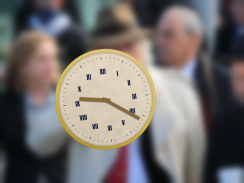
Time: {"hour": 9, "minute": 21}
